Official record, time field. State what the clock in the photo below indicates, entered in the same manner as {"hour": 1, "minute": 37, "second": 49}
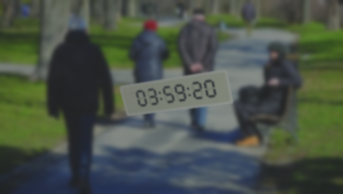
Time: {"hour": 3, "minute": 59, "second": 20}
